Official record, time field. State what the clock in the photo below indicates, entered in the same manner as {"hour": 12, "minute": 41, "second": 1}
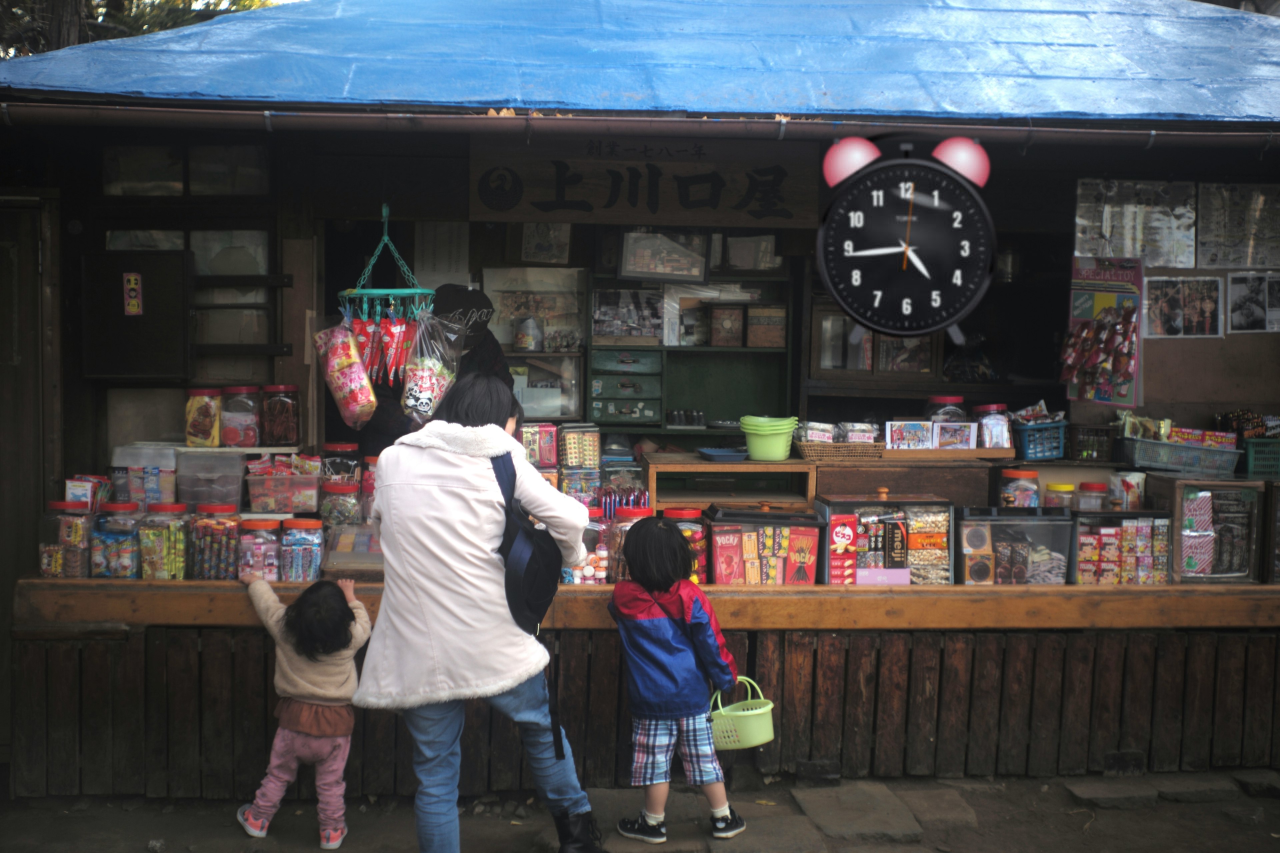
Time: {"hour": 4, "minute": 44, "second": 1}
